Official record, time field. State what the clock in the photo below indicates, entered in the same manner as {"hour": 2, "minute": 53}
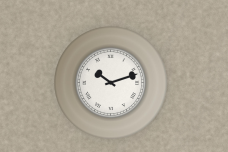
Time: {"hour": 10, "minute": 12}
